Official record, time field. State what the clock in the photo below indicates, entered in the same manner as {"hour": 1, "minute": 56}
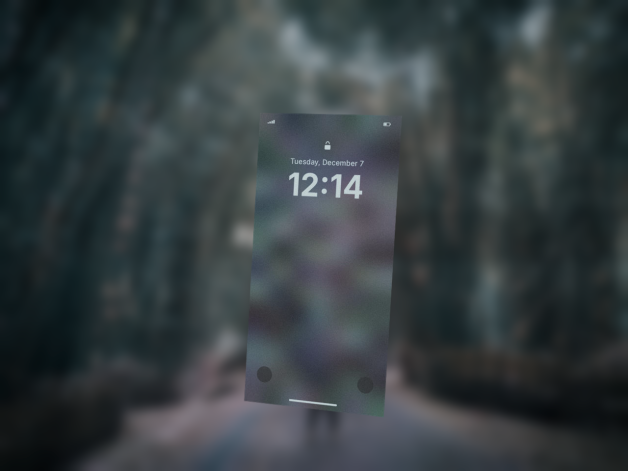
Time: {"hour": 12, "minute": 14}
